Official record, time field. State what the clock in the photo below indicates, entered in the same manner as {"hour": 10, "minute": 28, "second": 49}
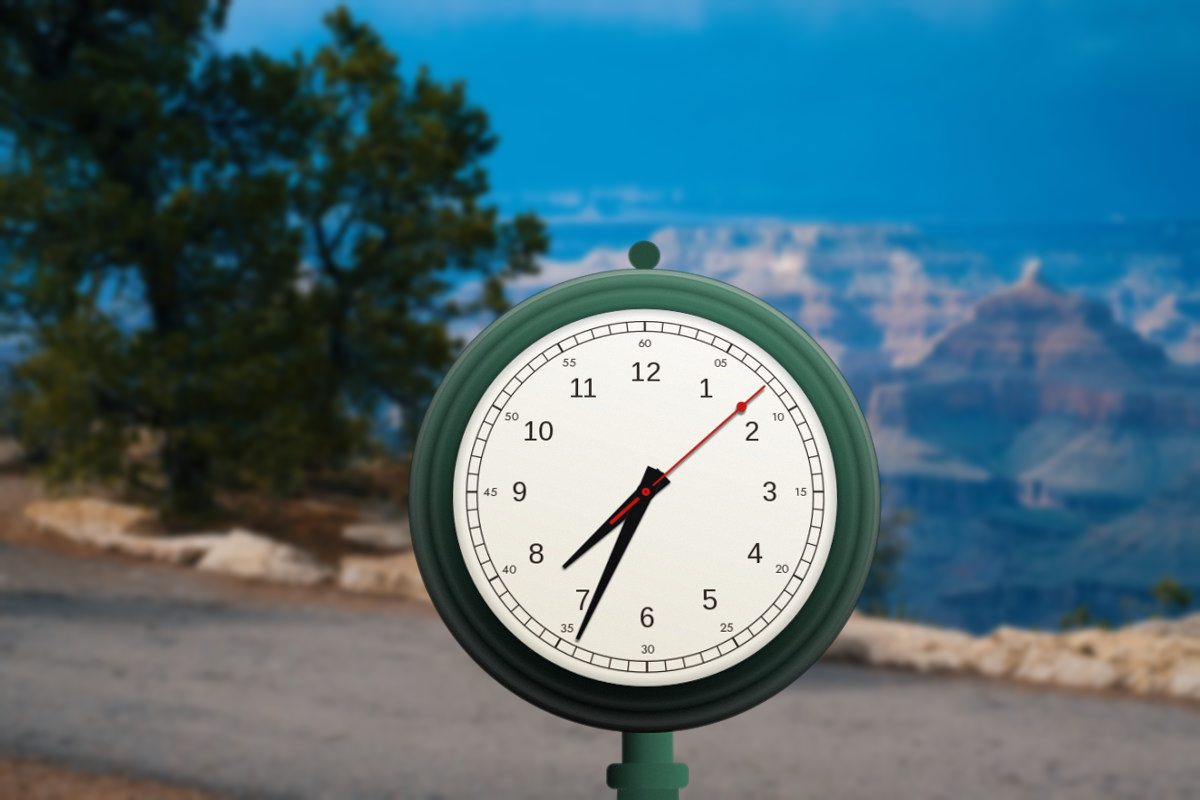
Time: {"hour": 7, "minute": 34, "second": 8}
